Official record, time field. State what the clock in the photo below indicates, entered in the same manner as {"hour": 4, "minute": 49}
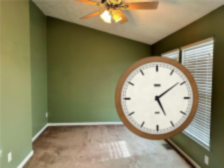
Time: {"hour": 5, "minute": 9}
